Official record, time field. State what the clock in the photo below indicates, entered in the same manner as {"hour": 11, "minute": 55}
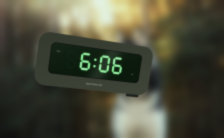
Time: {"hour": 6, "minute": 6}
